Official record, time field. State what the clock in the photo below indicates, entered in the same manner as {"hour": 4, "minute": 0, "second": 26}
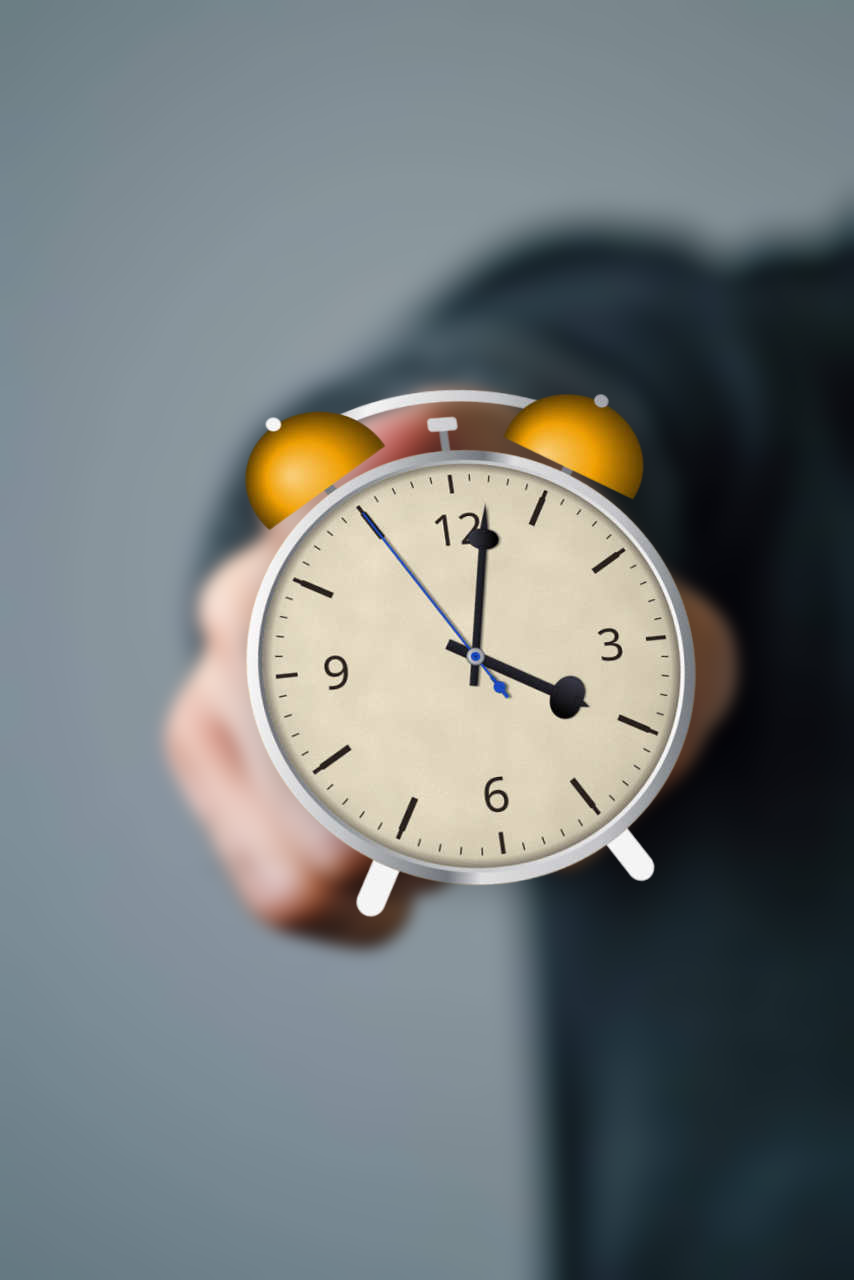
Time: {"hour": 4, "minute": 1, "second": 55}
